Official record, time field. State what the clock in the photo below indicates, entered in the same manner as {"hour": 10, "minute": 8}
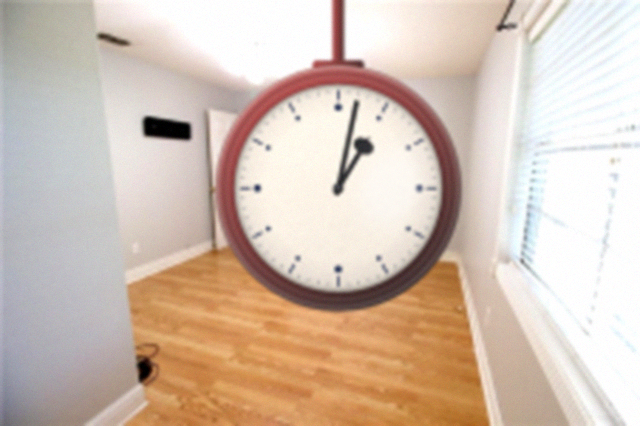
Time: {"hour": 1, "minute": 2}
